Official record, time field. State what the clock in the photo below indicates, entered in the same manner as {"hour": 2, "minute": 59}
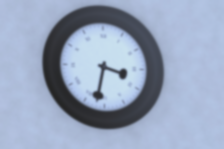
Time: {"hour": 3, "minute": 32}
